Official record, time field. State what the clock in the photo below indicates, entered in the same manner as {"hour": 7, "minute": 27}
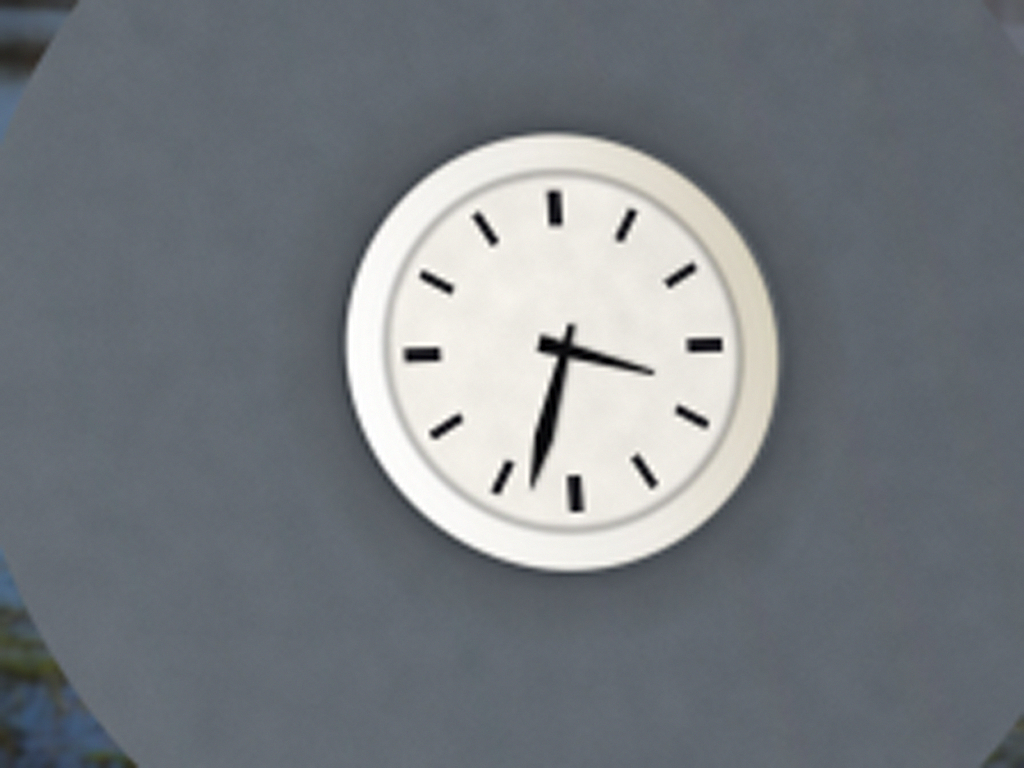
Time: {"hour": 3, "minute": 33}
